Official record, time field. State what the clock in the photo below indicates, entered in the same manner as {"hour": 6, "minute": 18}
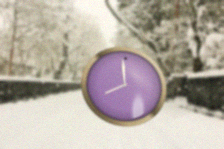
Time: {"hour": 7, "minute": 59}
